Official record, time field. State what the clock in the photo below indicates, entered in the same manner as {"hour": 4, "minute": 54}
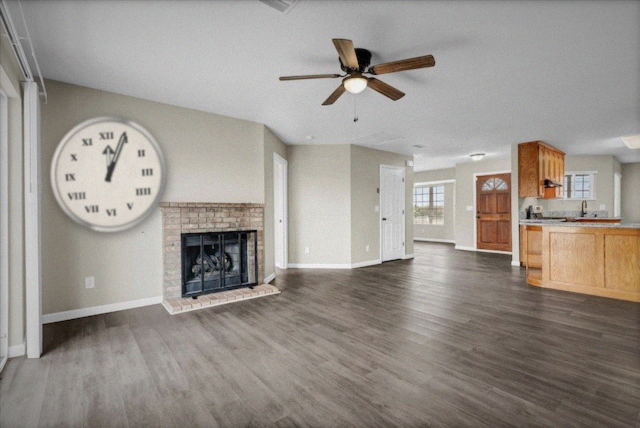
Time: {"hour": 12, "minute": 4}
